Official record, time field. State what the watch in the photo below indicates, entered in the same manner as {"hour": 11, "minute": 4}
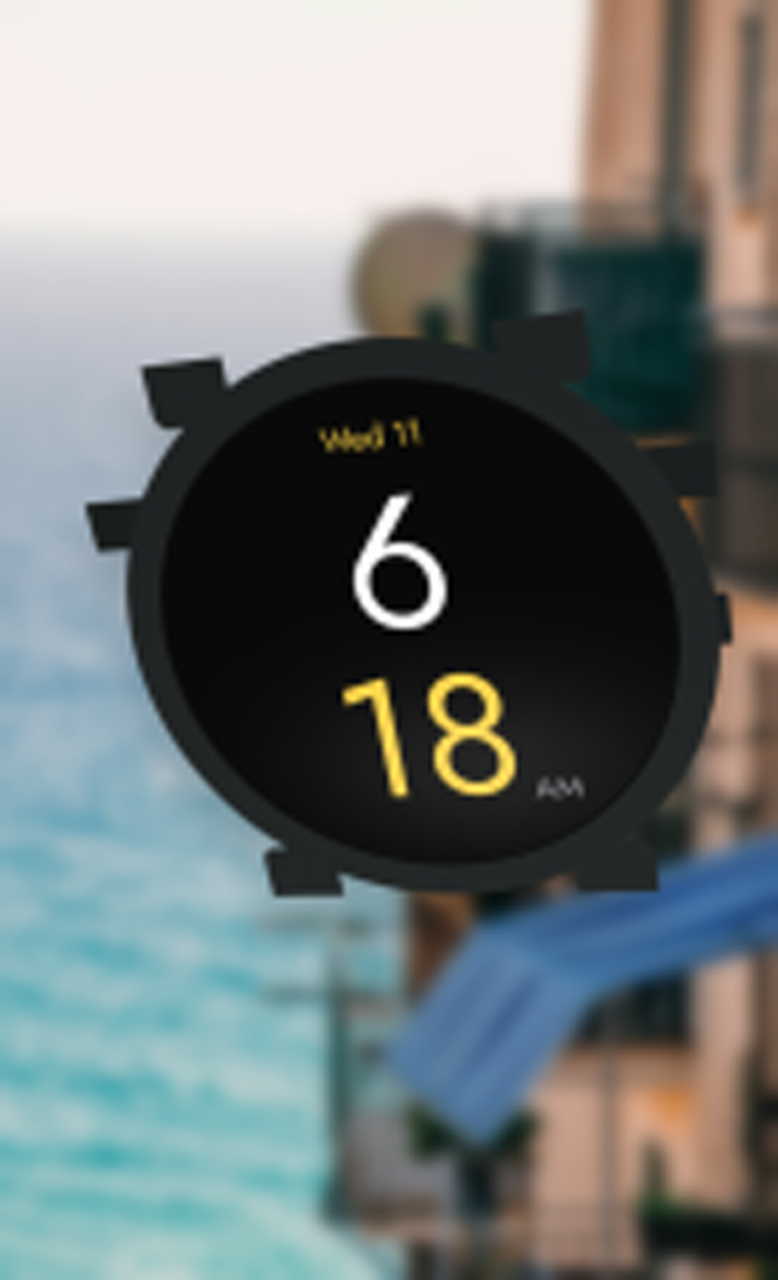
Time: {"hour": 6, "minute": 18}
